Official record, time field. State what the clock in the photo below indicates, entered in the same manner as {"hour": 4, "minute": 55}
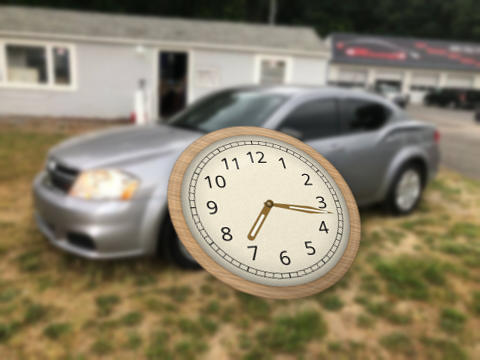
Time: {"hour": 7, "minute": 17}
